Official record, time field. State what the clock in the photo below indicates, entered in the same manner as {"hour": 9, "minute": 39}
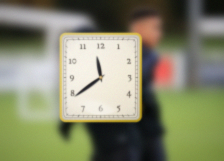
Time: {"hour": 11, "minute": 39}
